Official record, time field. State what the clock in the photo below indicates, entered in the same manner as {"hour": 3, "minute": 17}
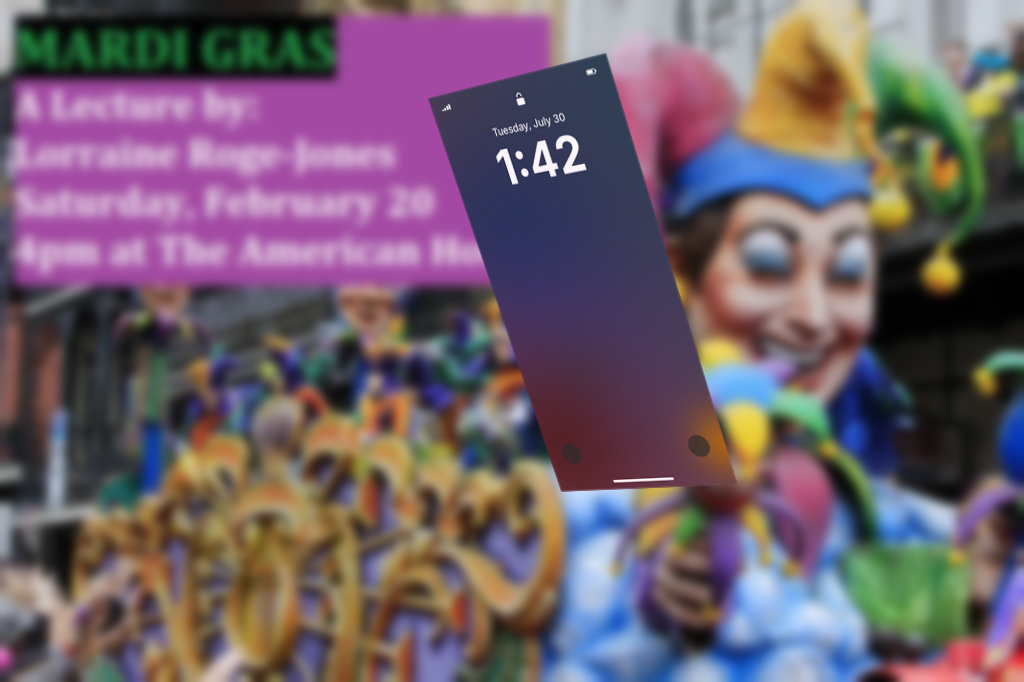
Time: {"hour": 1, "minute": 42}
